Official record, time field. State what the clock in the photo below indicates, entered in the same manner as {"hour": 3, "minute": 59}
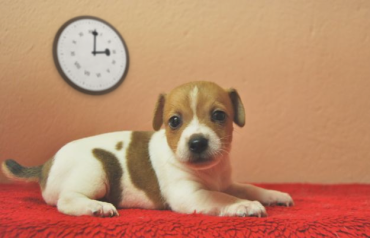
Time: {"hour": 3, "minute": 2}
